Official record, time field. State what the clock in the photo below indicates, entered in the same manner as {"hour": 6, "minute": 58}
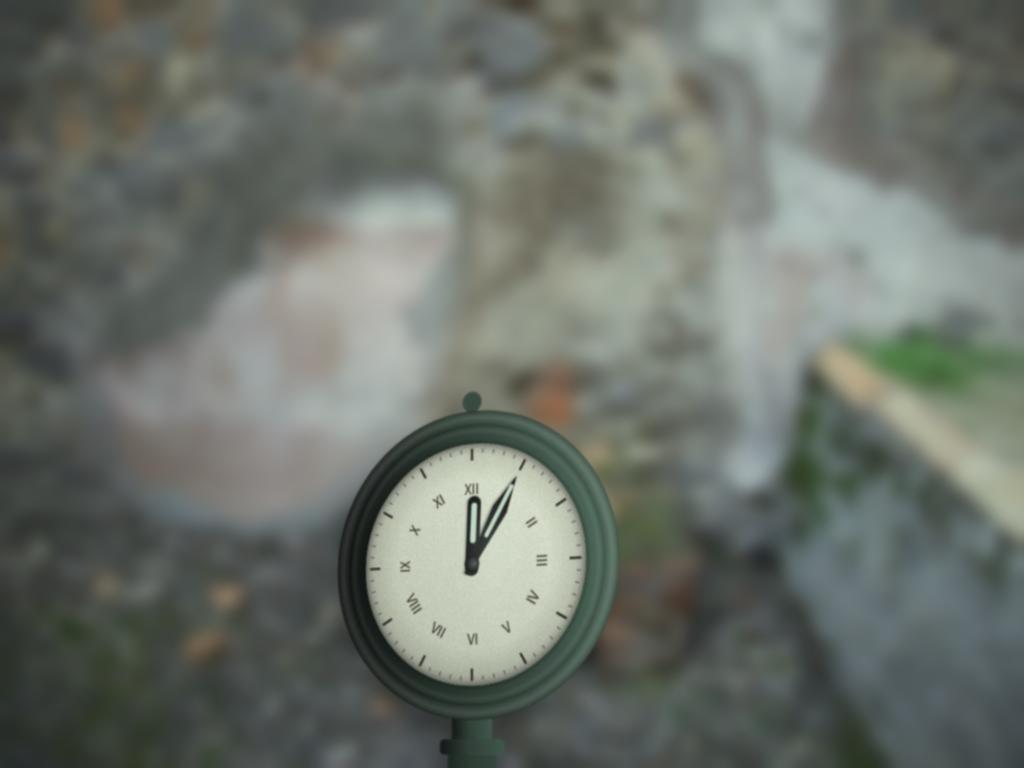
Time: {"hour": 12, "minute": 5}
